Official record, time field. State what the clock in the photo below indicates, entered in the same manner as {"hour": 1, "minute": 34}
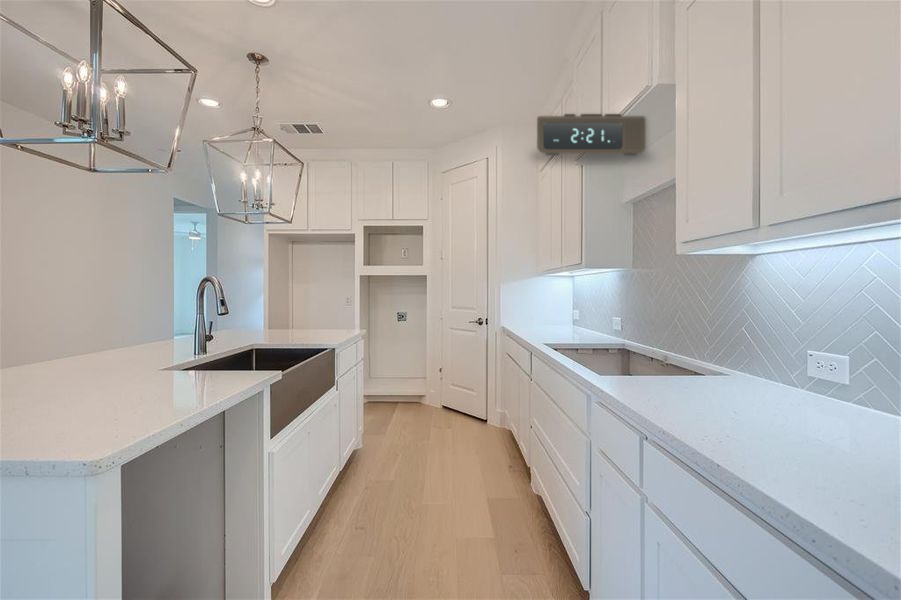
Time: {"hour": 2, "minute": 21}
